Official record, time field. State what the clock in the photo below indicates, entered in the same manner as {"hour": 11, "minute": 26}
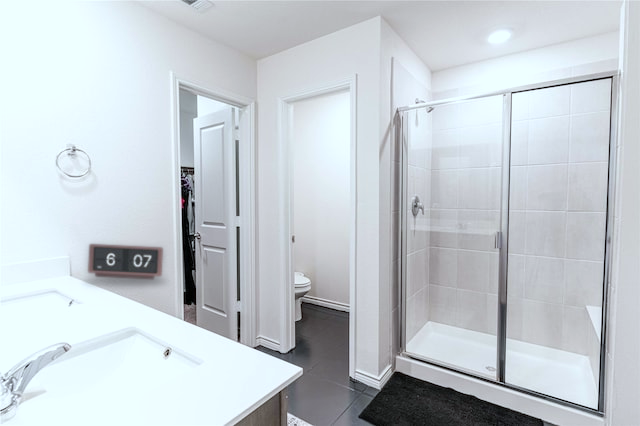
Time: {"hour": 6, "minute": 7}
